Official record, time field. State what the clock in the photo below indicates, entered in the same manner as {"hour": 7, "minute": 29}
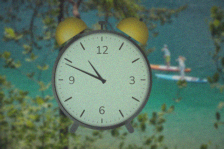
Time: {"hour": 10, "minute": 49}
